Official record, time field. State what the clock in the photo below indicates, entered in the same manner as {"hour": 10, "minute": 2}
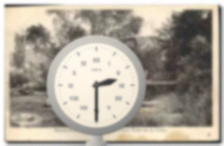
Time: {"hour": 2, "minute": 30}
